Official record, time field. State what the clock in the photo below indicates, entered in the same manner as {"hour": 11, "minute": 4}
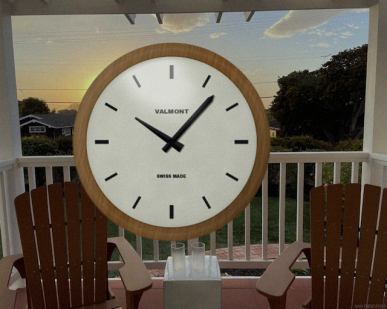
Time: {"hour": 10, "minute": 7}
